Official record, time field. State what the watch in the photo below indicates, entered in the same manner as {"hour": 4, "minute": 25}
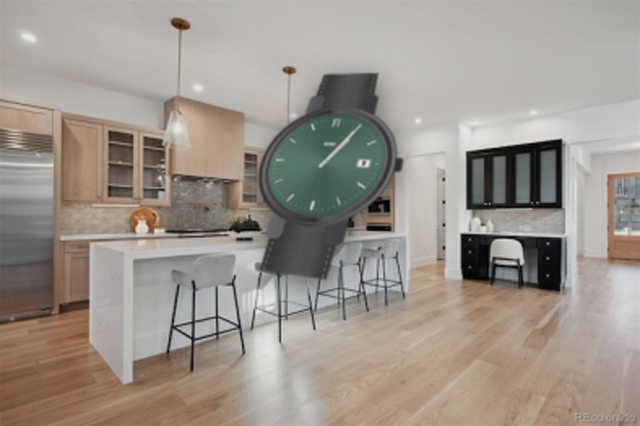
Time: {"hour": 1, "minute": 5}
